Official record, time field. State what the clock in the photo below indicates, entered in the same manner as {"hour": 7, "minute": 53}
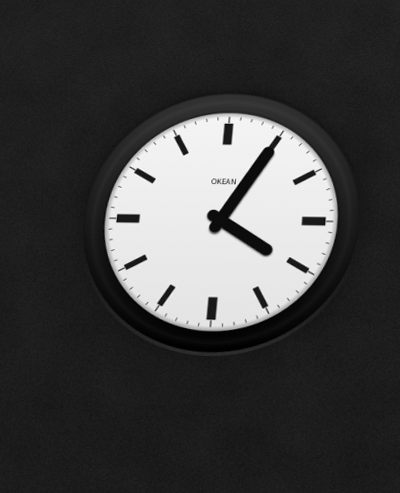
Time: {"hour": 4, "minute": 5}
